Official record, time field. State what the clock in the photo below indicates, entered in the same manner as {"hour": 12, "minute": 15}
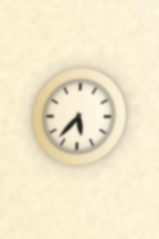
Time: {"hour": 5, "minute": 37}
